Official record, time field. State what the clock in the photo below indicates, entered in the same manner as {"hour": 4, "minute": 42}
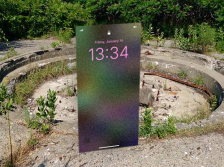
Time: {"hour": 13, "minute": 34}
